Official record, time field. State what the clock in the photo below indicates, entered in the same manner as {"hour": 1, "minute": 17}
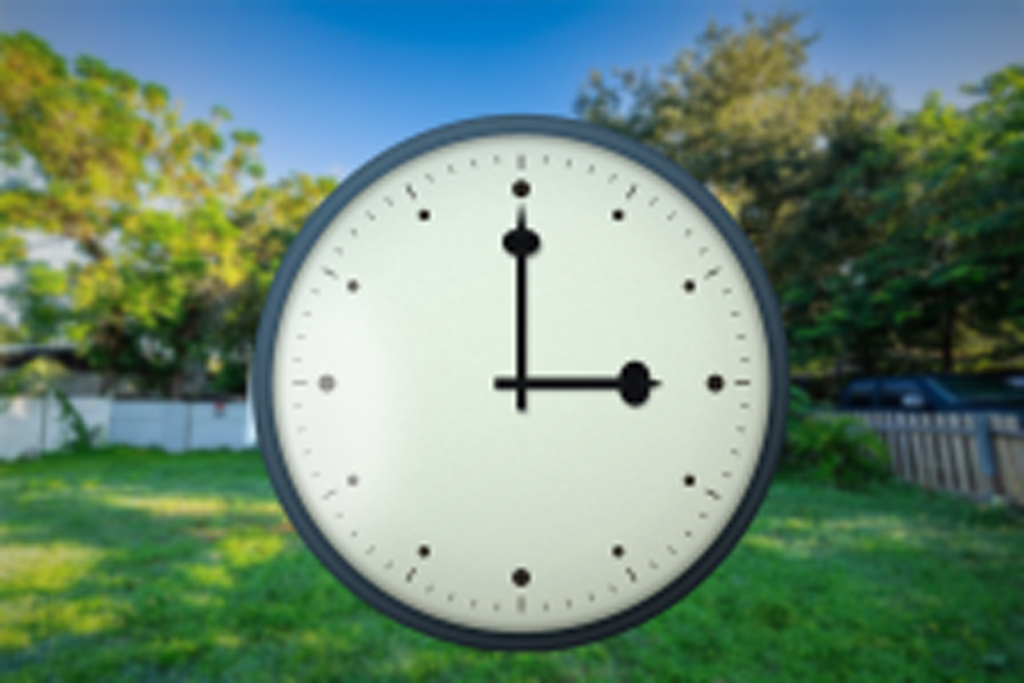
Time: {"hour": 3, "minute": 0}
